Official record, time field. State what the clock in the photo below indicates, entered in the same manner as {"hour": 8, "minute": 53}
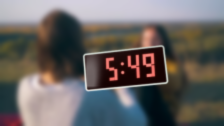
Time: {"hour": 5, "minute": 49}
